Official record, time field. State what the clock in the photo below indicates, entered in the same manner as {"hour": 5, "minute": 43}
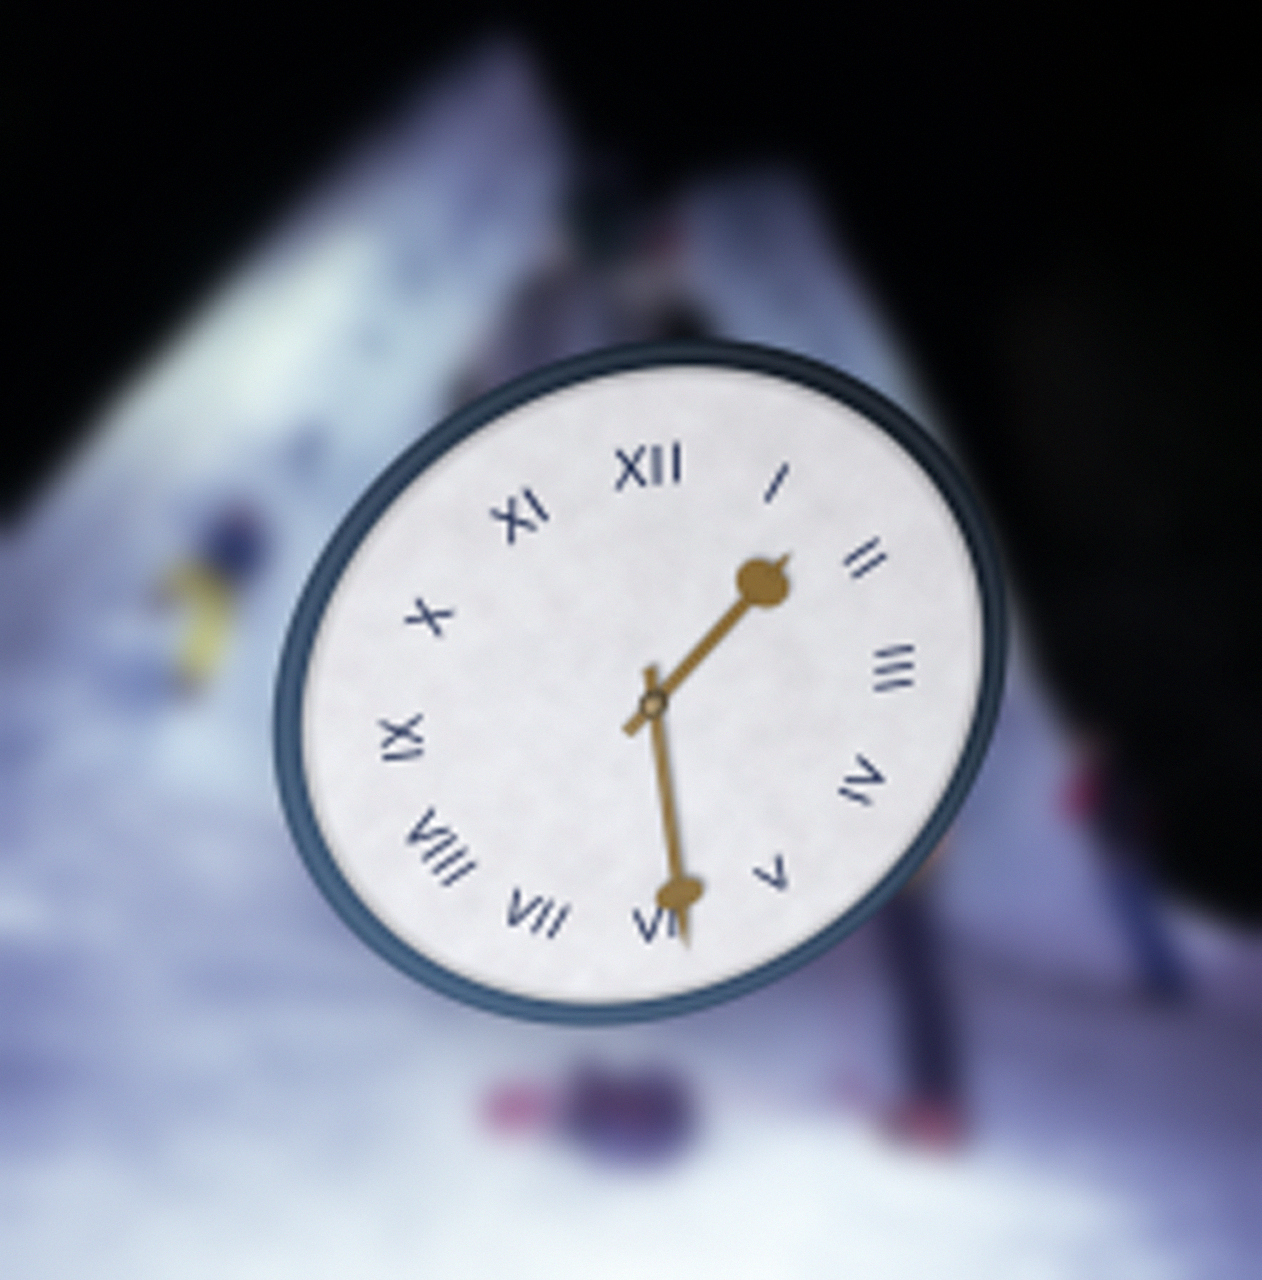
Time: {"hour": 1, "minute": 29}
